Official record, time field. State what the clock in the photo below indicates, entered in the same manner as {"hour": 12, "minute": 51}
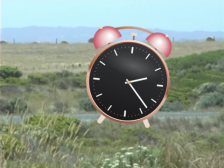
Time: {"hour": 2, "minute": 23}
